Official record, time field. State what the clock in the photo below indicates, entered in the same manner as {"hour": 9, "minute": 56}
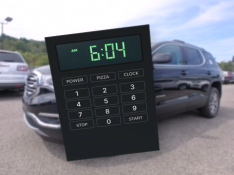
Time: {"hour": 6, "minute": 4}
